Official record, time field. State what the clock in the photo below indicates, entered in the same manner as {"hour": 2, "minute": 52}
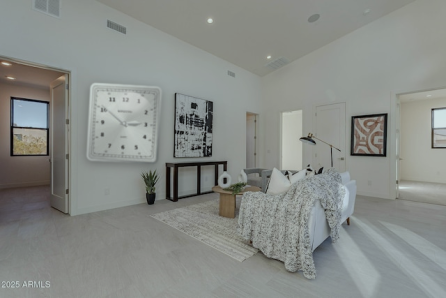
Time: {"hour": 2, "minute": 51}
